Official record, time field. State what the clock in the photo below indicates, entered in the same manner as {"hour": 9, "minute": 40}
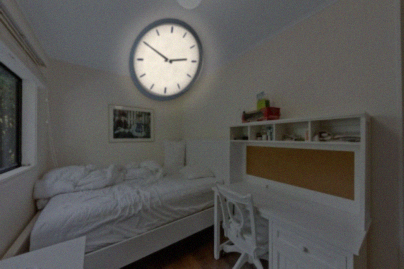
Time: {"hour": 2, "minute": 50}
